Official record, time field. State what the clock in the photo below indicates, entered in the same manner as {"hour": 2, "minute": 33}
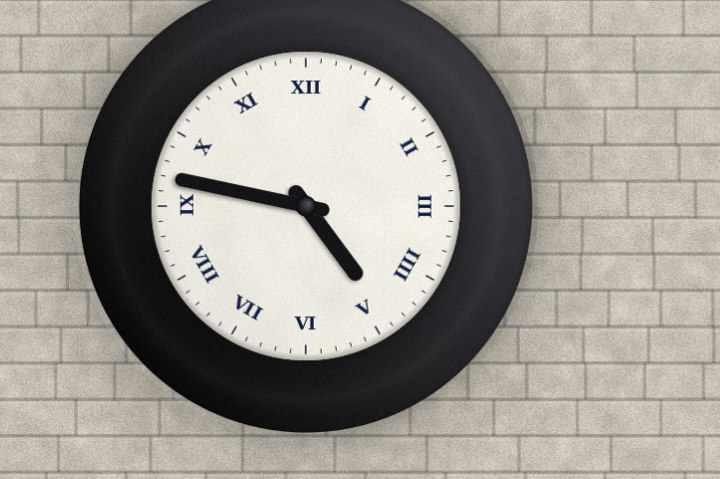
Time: {"hour": 4, "minute": 47}
